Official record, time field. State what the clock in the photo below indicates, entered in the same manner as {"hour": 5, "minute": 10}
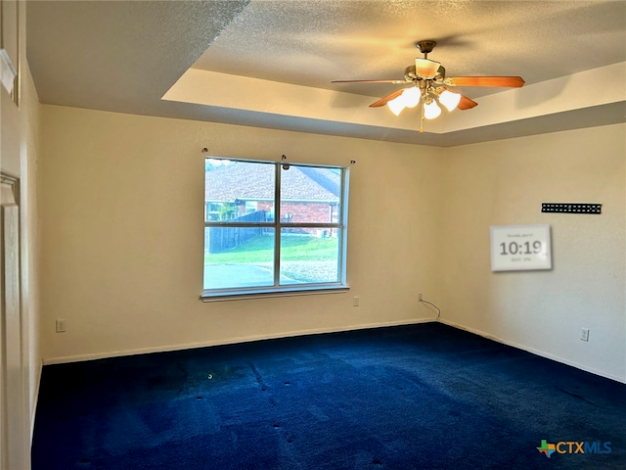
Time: {"hour": 10, "minute": 19}
